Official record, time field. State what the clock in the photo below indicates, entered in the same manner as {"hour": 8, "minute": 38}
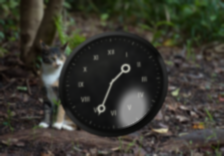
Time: {"hour": 1, "minute": 34}
